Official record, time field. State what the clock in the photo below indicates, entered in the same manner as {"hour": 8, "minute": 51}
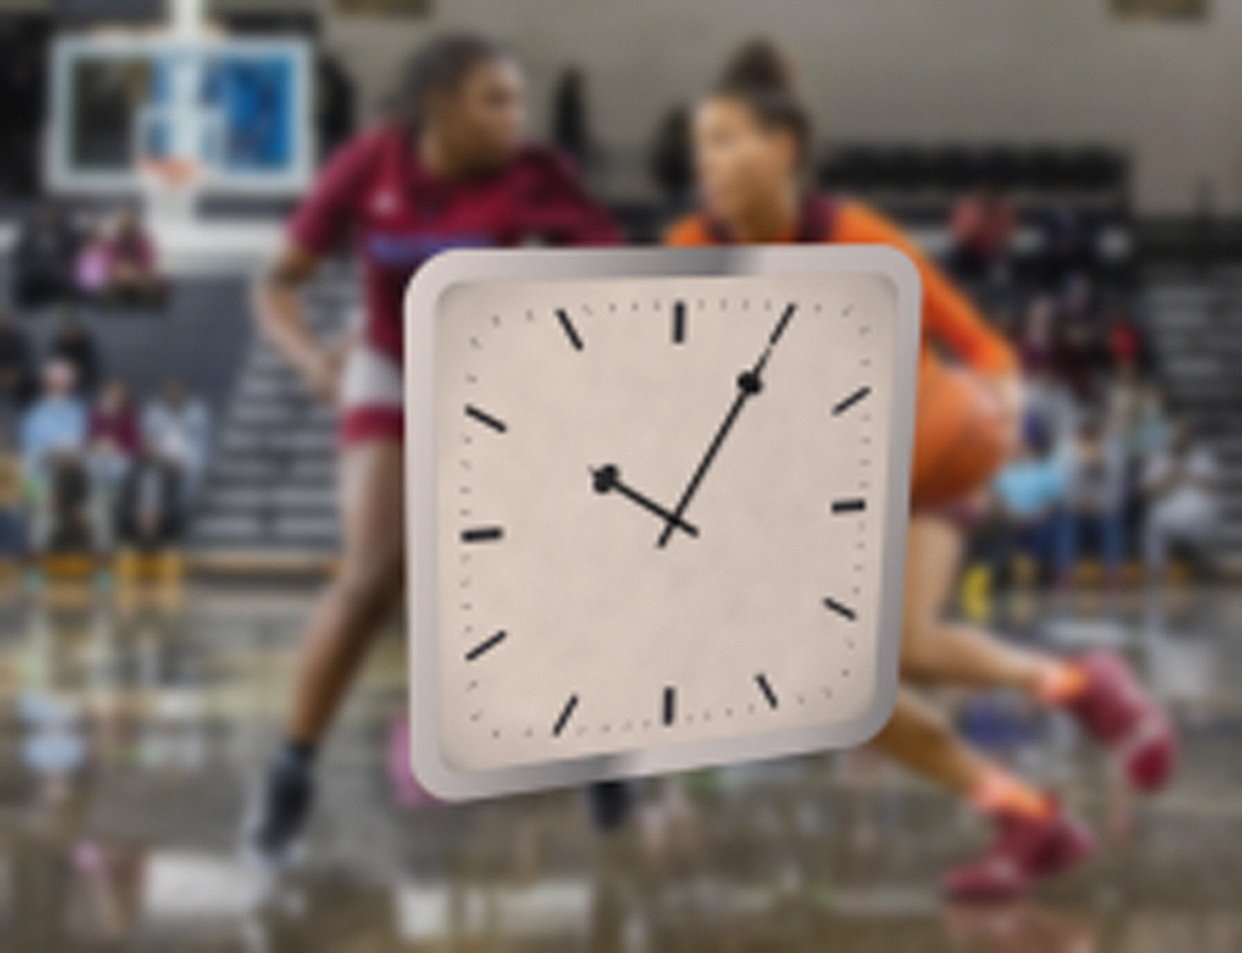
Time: {"hour": 10, "minute": 5}
